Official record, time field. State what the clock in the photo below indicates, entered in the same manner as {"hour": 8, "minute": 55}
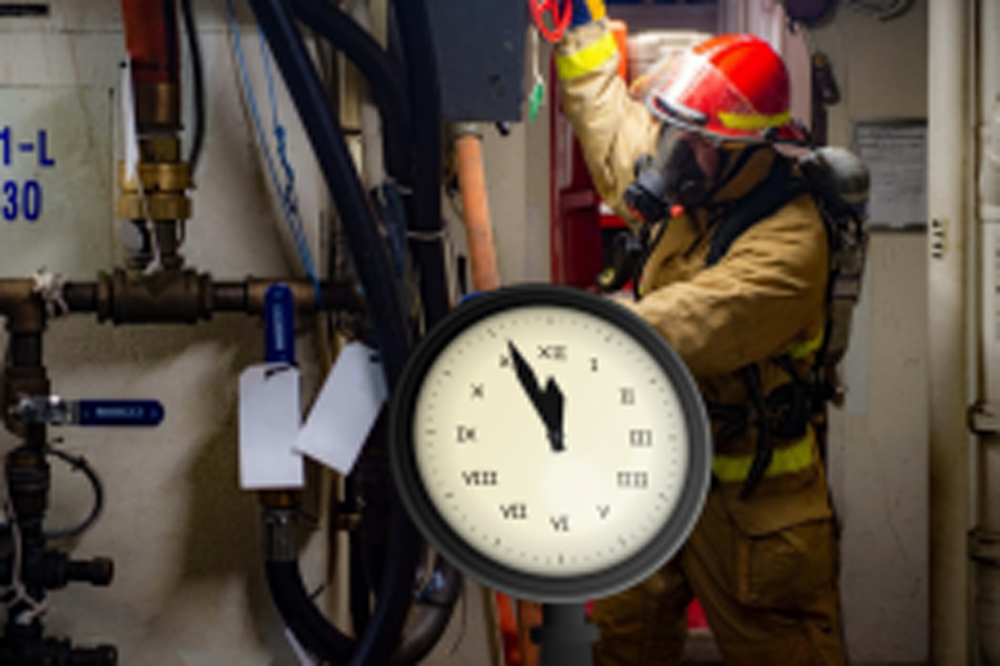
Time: {"hour": 11, "minute": 56}
